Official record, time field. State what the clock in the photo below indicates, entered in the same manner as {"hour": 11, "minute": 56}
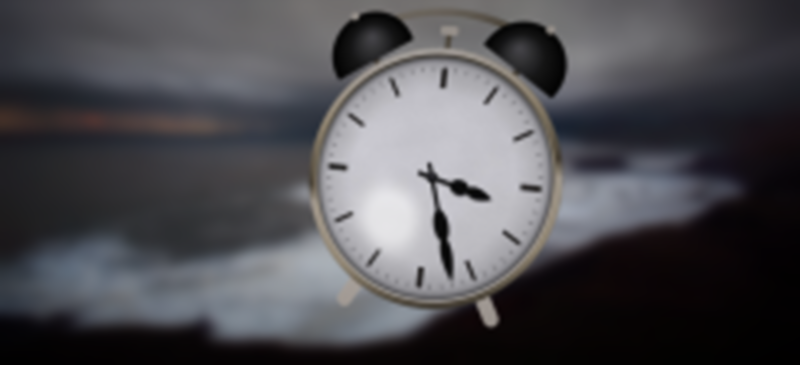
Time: {"hour": 3, "minute": 27}
